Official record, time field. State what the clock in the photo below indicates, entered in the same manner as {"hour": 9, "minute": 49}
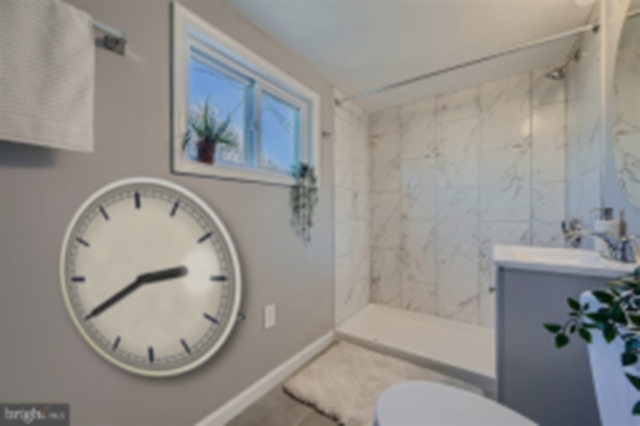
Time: {"hour": 2, "minute": 40}
